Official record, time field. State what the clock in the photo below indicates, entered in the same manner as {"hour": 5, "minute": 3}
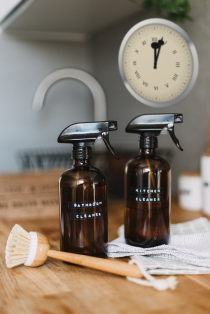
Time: {"hour": 12, "minute": 3}
